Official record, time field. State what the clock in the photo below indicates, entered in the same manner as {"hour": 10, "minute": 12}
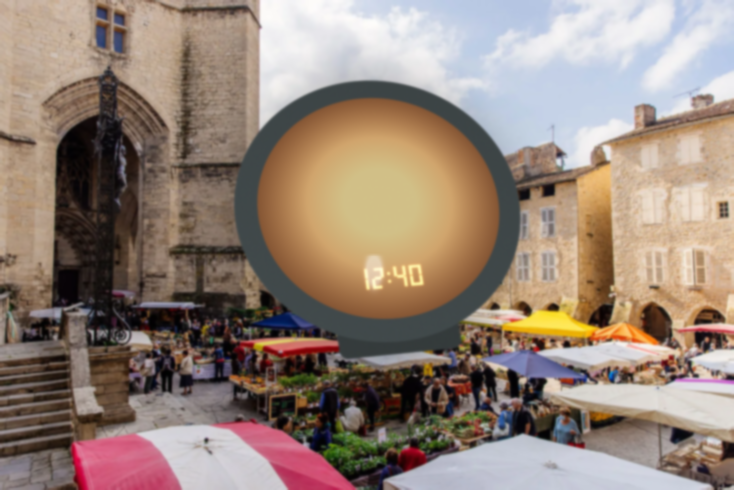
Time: {"hour": 12, "minute": 40}
